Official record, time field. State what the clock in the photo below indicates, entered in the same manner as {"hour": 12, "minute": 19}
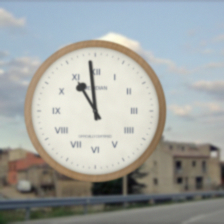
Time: {"hour": 10, "minute": 59}
